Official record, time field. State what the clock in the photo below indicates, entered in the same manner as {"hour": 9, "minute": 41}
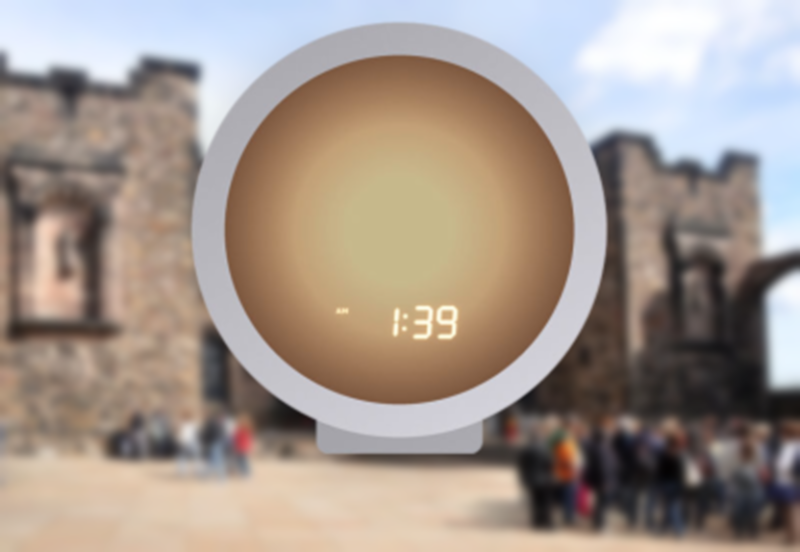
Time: {"hour": 1, "minute": 39}
